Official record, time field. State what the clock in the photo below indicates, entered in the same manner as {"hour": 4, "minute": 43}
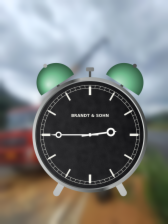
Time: {"hour": 2, "minute": 45}
